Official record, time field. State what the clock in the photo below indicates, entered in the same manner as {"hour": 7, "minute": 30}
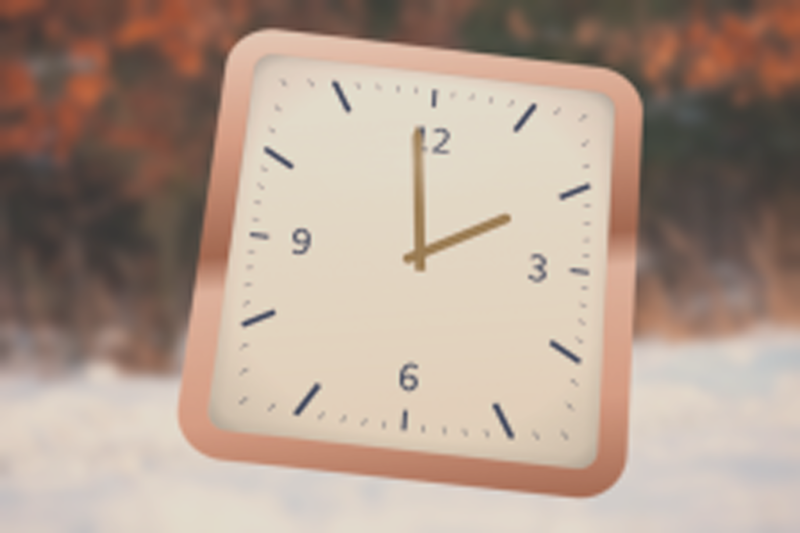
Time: {"hour": 1, "minute": 59}
